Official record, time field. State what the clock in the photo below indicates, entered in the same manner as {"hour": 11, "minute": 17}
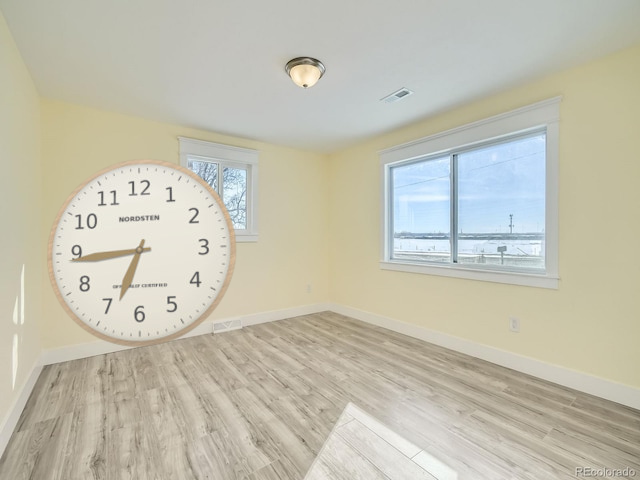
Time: {"hour": 6, "minute": 44}
